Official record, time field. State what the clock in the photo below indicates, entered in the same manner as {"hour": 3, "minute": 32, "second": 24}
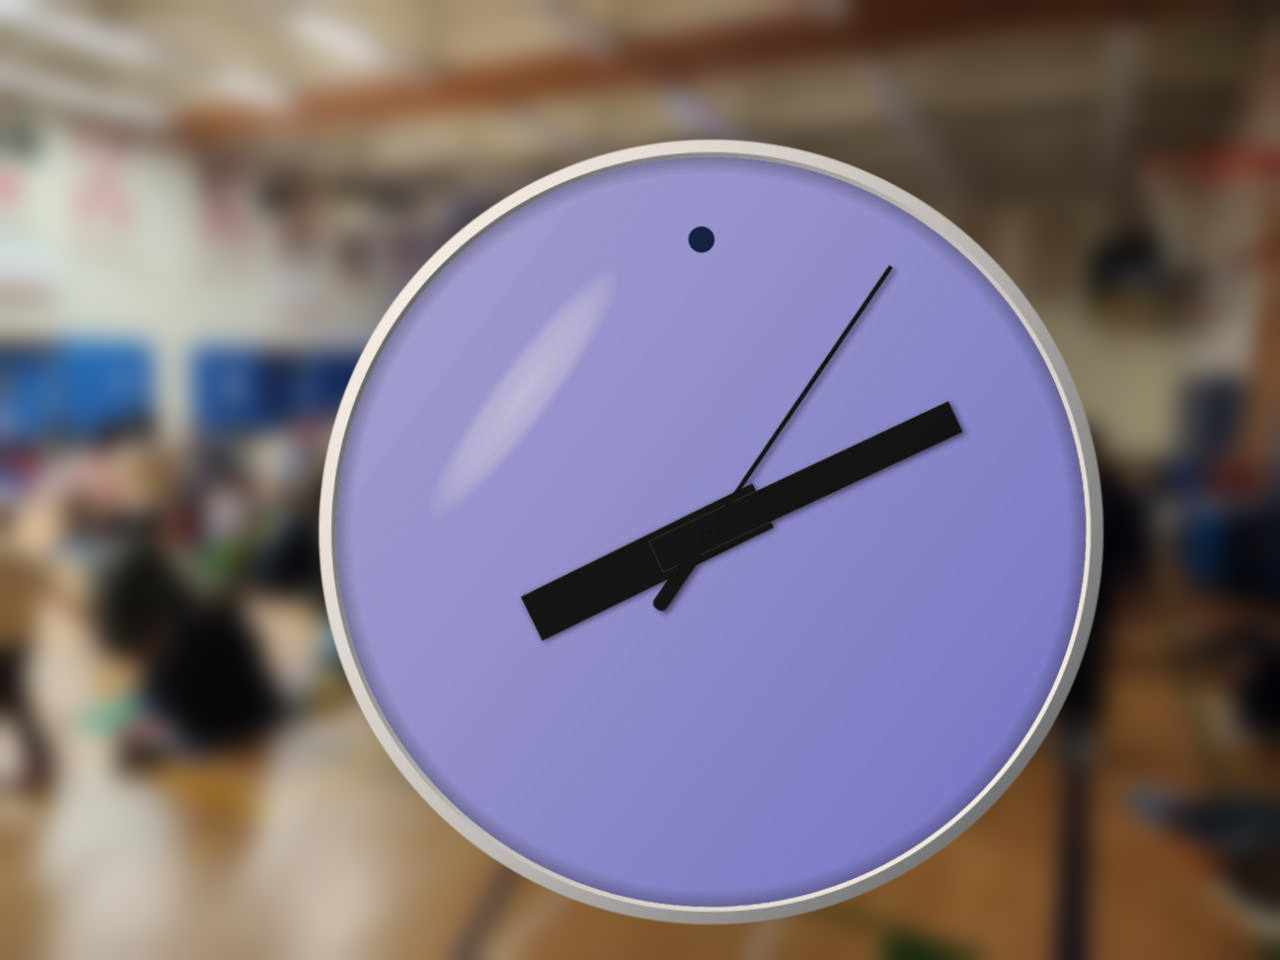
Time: {"hour": 8, "minute": 11, "second": 6}
